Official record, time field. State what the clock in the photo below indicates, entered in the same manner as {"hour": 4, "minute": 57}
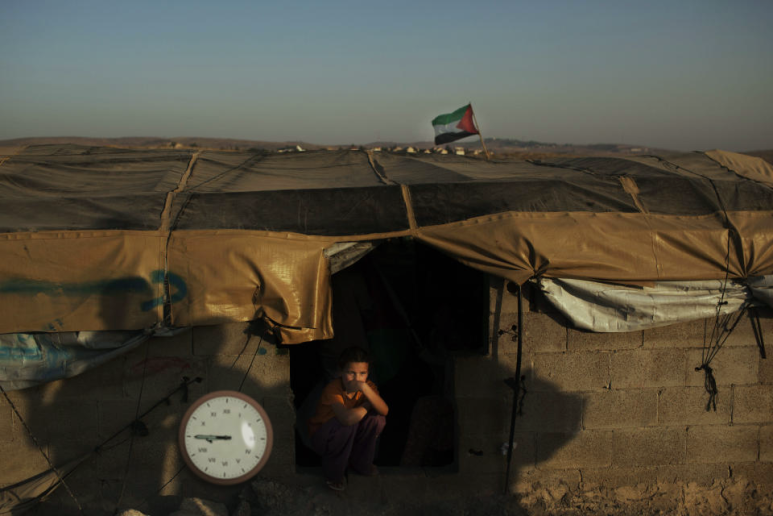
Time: {"hour": 8, "minute": 45}
